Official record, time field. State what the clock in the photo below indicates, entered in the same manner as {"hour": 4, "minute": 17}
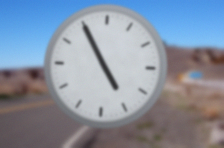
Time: {"hour": 4, "minute": 55}
